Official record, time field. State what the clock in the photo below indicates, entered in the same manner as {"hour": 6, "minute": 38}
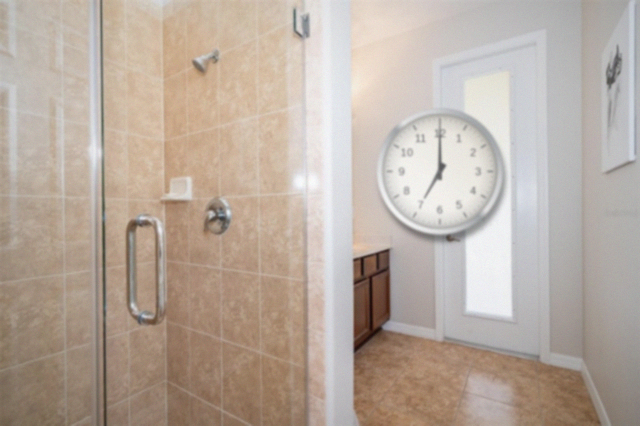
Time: {"hour": 7, "minute": 0}
